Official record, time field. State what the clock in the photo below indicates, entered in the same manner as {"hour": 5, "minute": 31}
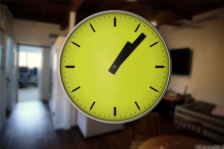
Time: {"hour": 1, "minute": 7}
